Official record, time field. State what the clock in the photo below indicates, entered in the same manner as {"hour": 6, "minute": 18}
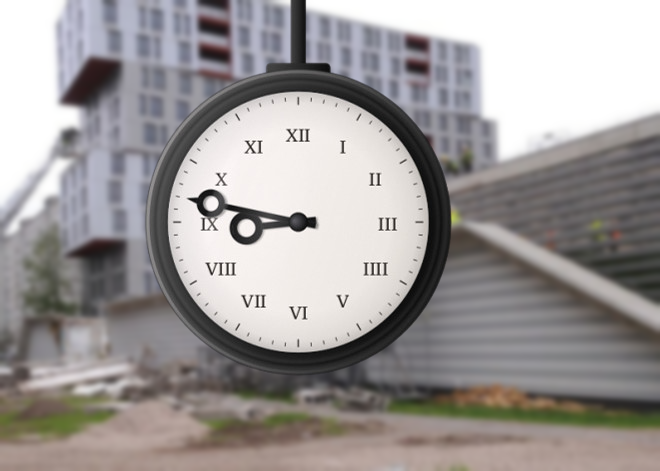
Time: {"hour": 8, "minute": 47}
